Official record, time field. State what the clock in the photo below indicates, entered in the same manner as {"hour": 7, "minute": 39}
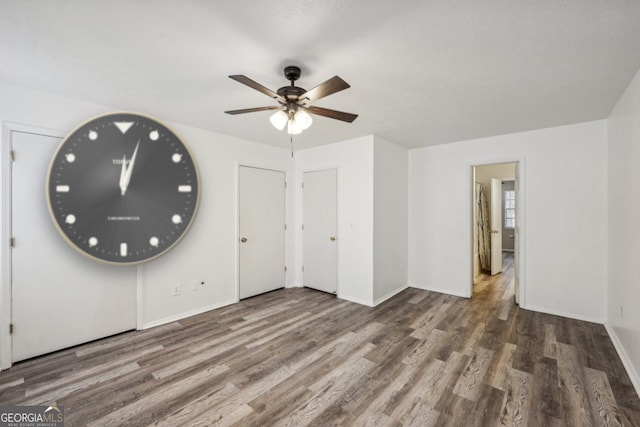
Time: {"hour": 12, "minute": 3}
